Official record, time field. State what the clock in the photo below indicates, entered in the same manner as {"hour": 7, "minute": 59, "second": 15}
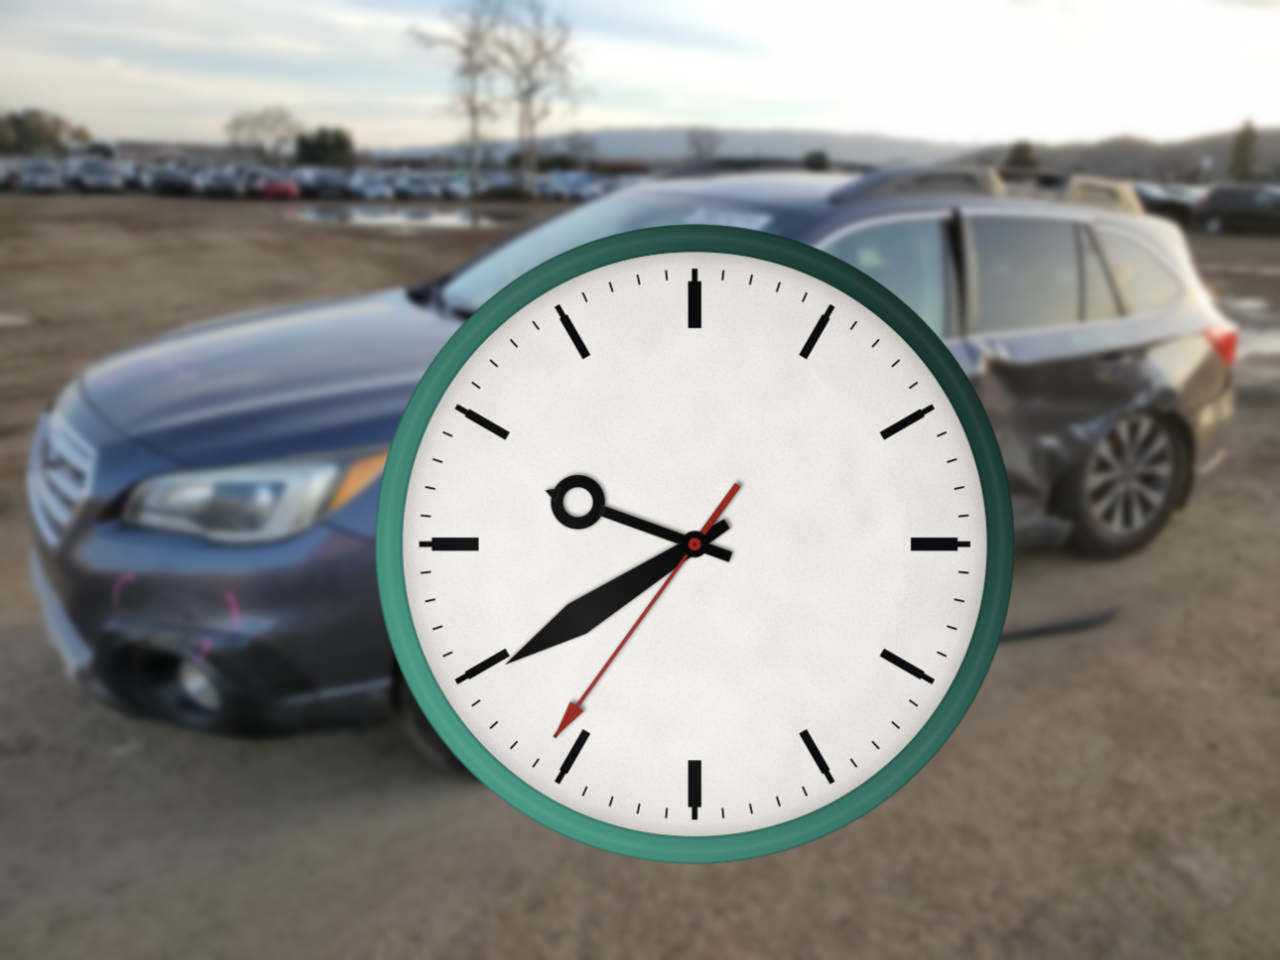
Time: {"hour": 9, "minute": 39, "second": 36}
